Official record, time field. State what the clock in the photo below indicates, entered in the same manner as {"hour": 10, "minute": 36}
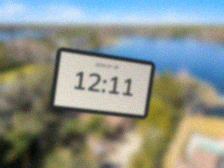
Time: {"hour": 12, "minute": 11}
